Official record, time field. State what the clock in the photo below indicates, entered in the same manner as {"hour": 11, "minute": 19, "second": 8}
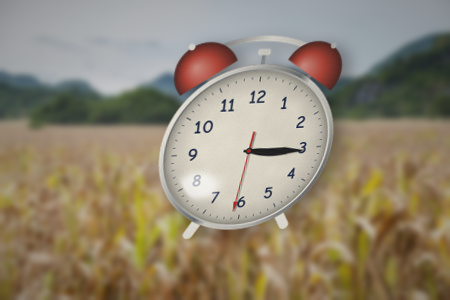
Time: {"hour": 3, "minute": 15, "second": 31}
